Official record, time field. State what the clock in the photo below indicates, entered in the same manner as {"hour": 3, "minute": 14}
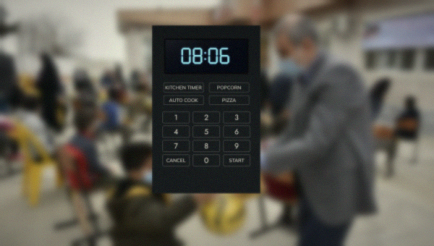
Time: {"hour": 8, "minute": 6}
